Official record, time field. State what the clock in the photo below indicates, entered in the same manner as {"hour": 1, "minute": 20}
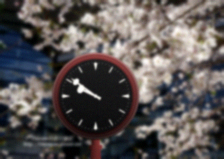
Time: {"hour": 9, "minute": 51}
